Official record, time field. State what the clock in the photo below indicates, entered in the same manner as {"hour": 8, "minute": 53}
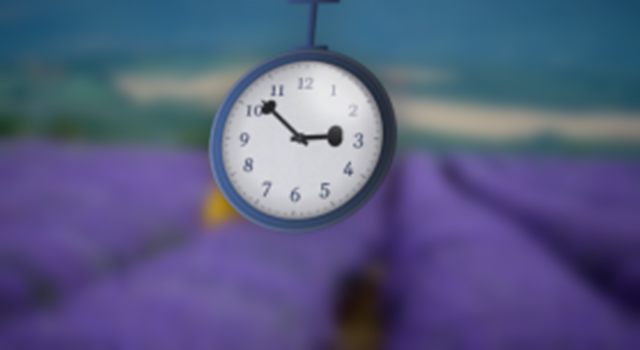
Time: {"hour": 2, "minute": 52}
